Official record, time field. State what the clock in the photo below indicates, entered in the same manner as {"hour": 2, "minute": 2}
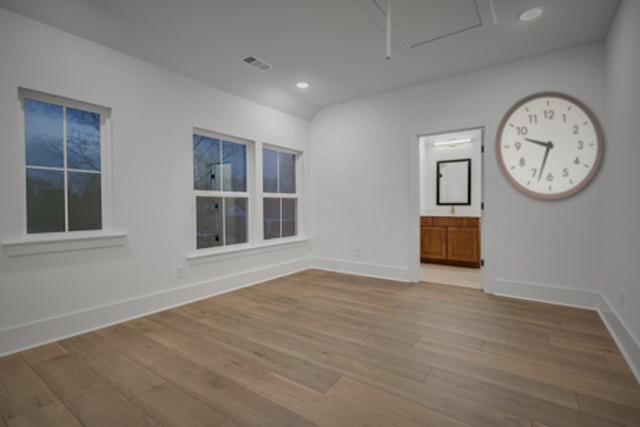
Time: {"hour": 9, "minute": 33}
